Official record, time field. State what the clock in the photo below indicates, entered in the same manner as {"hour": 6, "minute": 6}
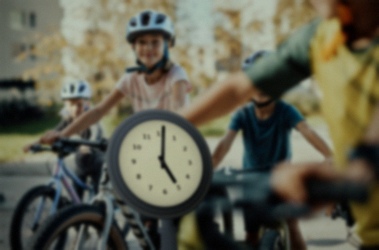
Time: {"hour": 5, "minute": 1}
